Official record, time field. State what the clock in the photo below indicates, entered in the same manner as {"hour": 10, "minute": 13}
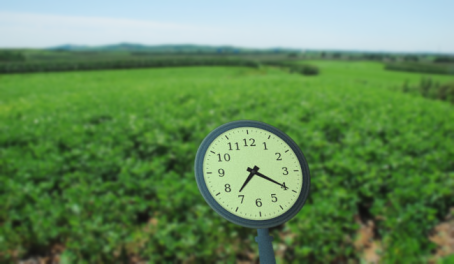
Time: {"hour": 7, "minute": 20}
